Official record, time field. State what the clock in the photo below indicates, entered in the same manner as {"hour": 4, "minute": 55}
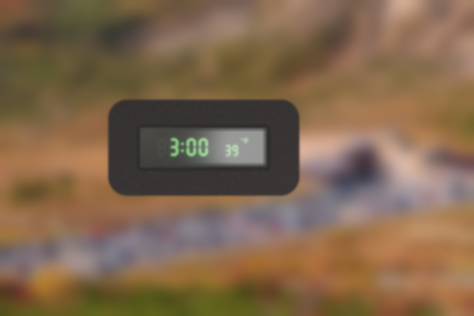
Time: {"hour": 3, "minute": 0}
